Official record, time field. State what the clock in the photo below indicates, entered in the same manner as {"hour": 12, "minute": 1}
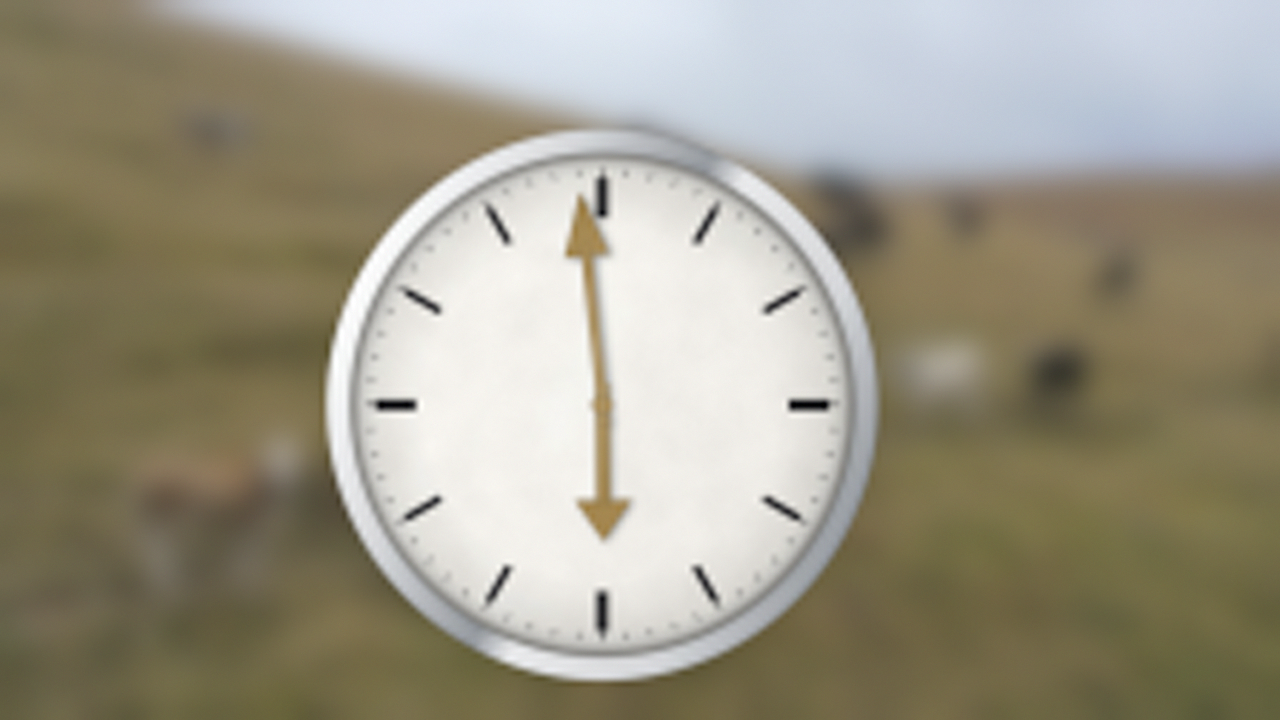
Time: {"hour": 5, "minute": 59}
